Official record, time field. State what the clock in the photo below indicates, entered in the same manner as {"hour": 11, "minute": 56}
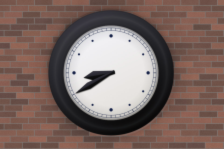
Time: {"hour": 8, "minute": 40}
